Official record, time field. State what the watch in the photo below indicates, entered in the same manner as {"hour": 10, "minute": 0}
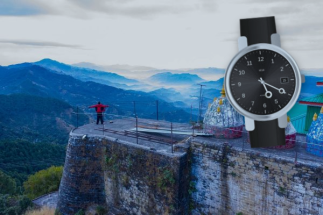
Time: {"hour": 5, "minute": 20}
